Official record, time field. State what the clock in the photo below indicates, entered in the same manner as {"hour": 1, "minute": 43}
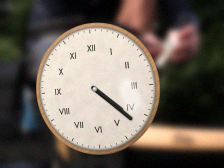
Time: {"hour": 4, "minute": 22}
